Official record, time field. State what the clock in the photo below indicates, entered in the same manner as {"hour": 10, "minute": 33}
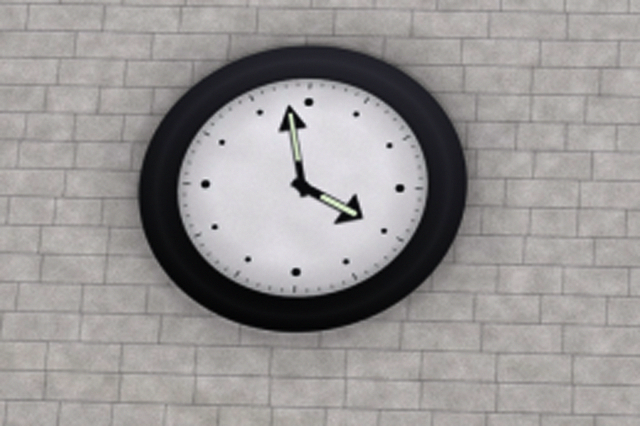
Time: {"hour": 3, "minute": 58}
